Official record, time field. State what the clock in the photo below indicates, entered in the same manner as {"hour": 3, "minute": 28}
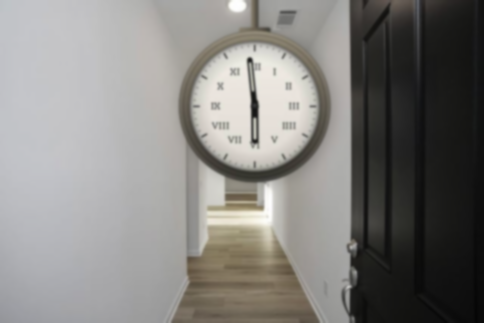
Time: {"hour": 5, "minute": 59}
